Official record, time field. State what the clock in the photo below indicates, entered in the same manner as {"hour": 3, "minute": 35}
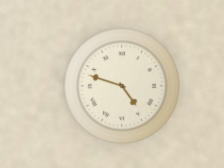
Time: {"hour": 4, "minute": 48}
